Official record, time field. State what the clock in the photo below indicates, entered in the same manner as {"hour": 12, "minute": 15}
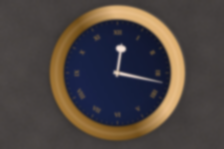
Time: {"hour": 12, "minute": 17}
